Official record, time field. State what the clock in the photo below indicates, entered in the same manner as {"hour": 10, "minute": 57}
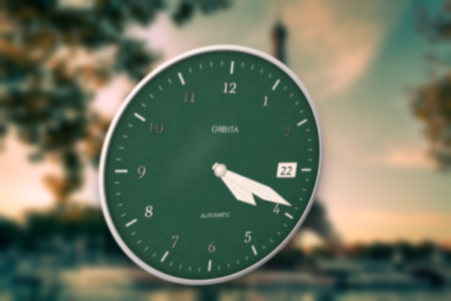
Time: {"hour": 4, "minute": 19}
